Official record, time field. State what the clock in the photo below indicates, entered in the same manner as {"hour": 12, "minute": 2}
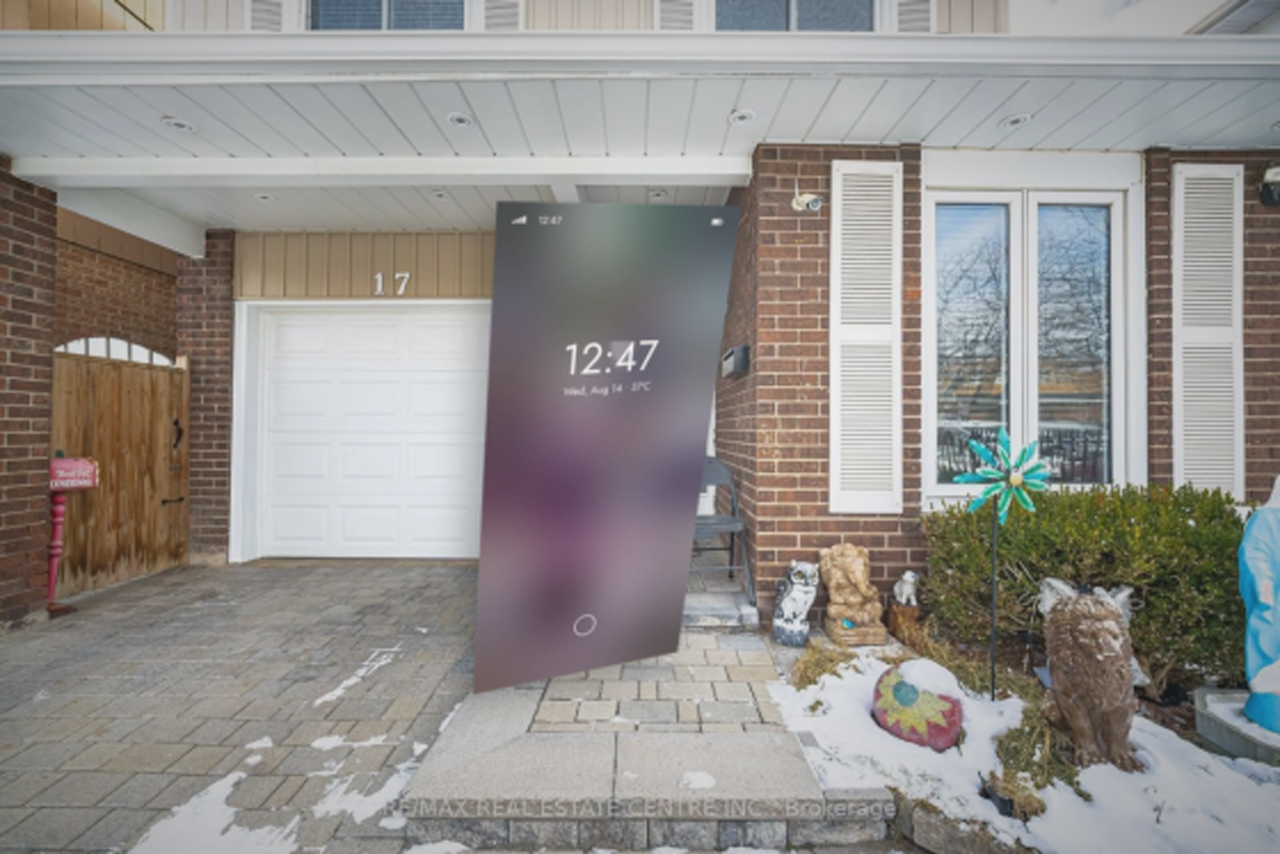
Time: {"hour": 12, "minute": 47}
